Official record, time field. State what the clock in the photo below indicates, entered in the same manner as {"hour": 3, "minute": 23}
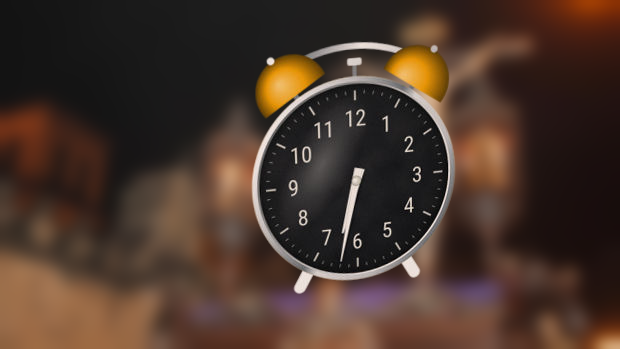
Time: {"hour": 6, "minute": 32}
